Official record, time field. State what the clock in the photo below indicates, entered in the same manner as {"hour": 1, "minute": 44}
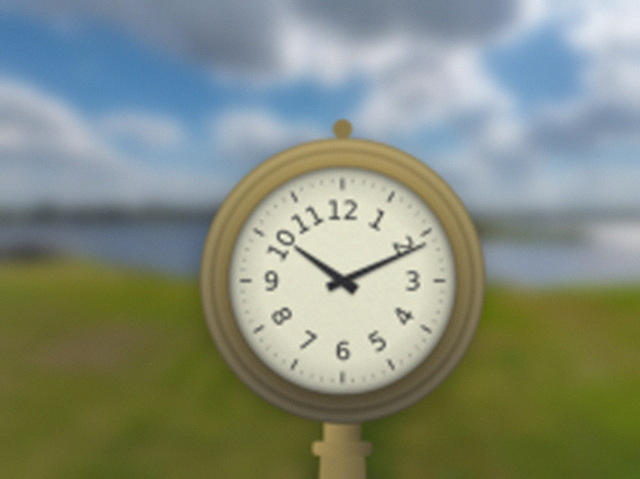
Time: {"hour": 10, "minute": 11}
